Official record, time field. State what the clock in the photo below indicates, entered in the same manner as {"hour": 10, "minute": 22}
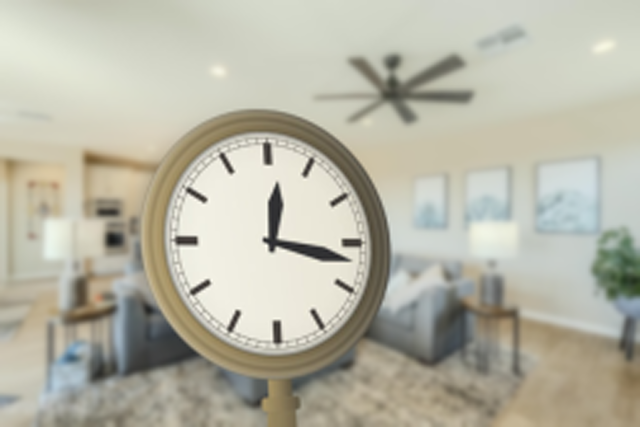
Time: {"hour": 12, "minute": 17}
